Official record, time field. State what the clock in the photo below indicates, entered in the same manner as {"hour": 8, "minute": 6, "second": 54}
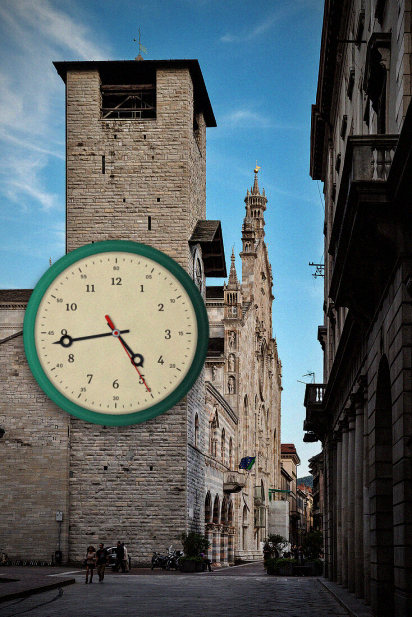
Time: {"hour": 4, "minute": 43, "second": 25}
